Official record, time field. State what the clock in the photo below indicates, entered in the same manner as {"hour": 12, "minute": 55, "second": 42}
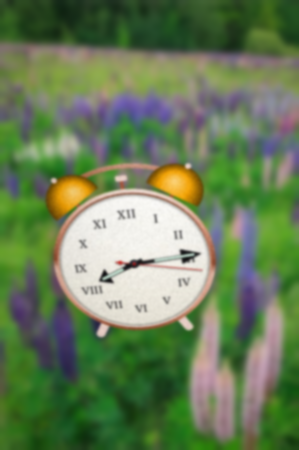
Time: {"hour": 8, "minute": 14, "second": 17}
